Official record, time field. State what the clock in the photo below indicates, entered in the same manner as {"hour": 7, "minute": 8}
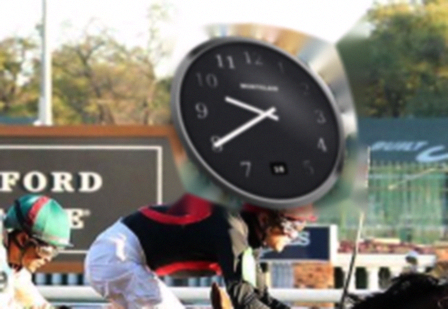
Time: {"hour": 9, "minute": 40}
